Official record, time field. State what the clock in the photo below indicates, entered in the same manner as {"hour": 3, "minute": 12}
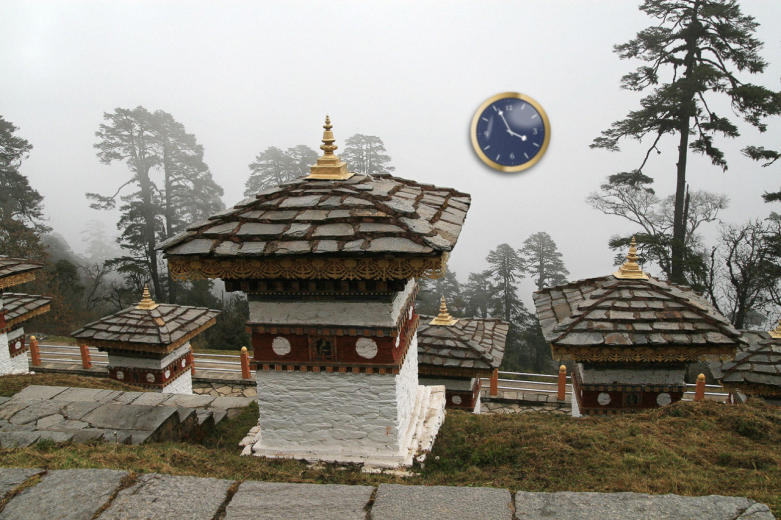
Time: {"hour": 3, "minute": 56}
